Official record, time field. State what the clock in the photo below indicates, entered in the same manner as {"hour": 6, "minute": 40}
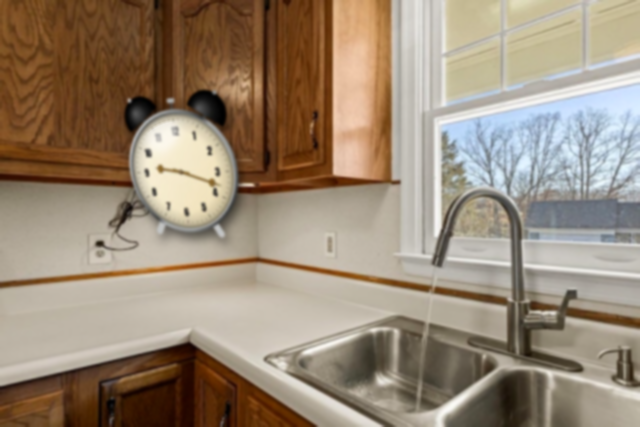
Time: {"hour": 9, "minute": 18}
